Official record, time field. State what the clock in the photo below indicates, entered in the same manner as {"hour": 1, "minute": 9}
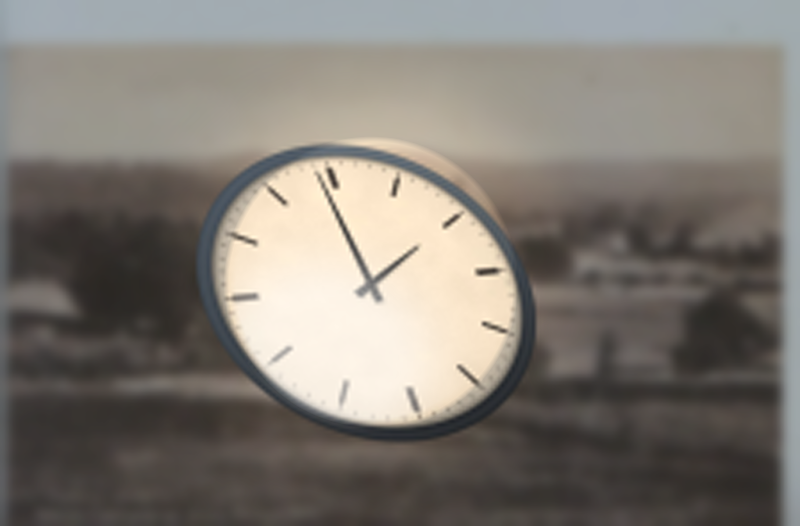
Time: {"hour": 1, "minute": 59}
